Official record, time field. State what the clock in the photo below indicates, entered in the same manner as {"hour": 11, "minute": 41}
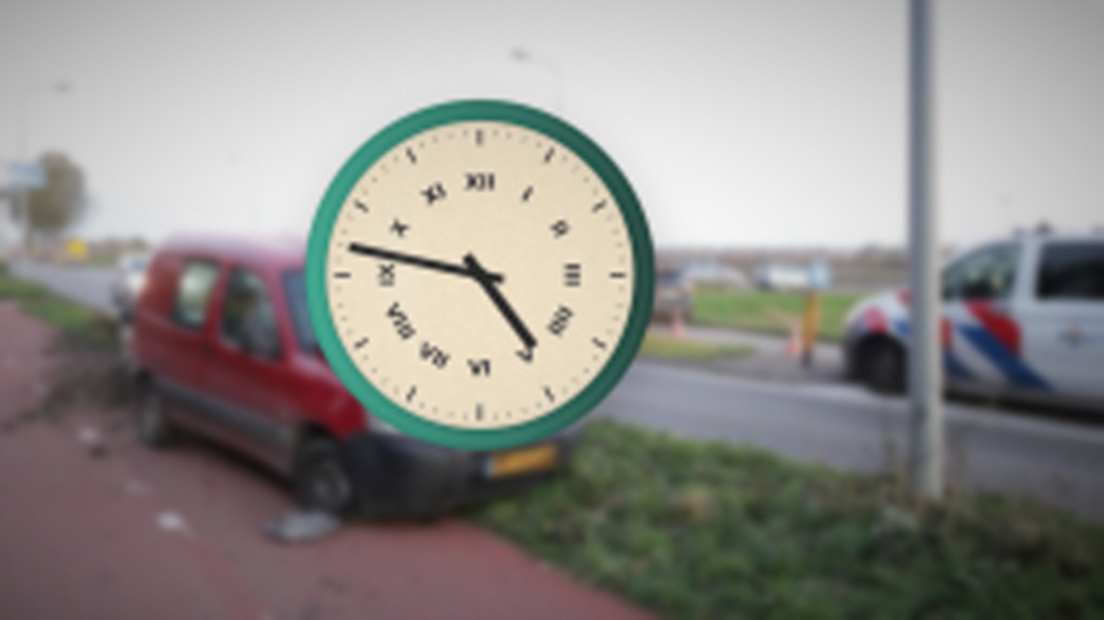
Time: {"hour": 4, "minute": 47}
